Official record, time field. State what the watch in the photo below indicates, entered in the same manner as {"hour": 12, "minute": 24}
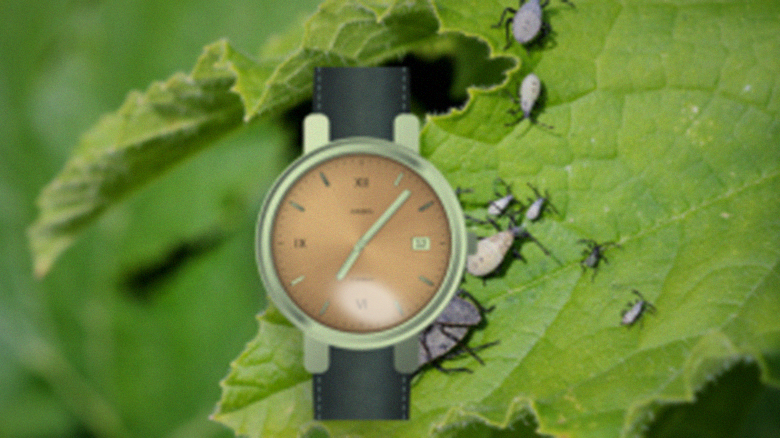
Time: {"hour": 7, "minute": 7}
